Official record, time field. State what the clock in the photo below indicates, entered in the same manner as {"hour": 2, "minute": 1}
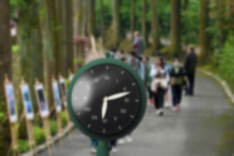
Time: {"hour": 6, "minute": 12}
